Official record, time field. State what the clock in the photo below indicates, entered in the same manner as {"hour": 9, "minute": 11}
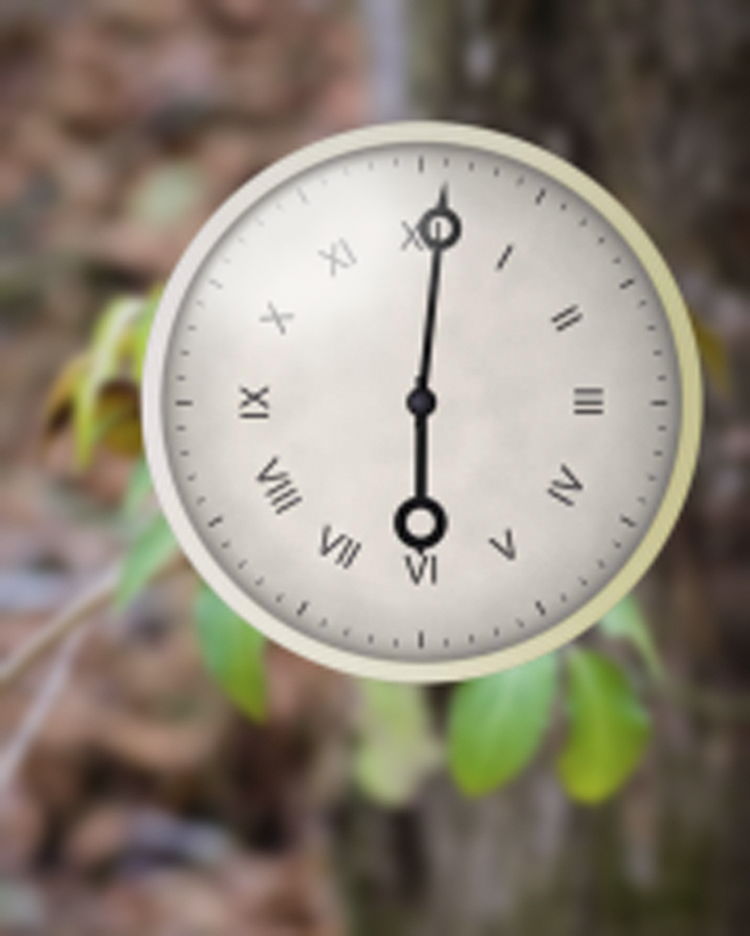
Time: {"hour": 6, "minute": 1}
